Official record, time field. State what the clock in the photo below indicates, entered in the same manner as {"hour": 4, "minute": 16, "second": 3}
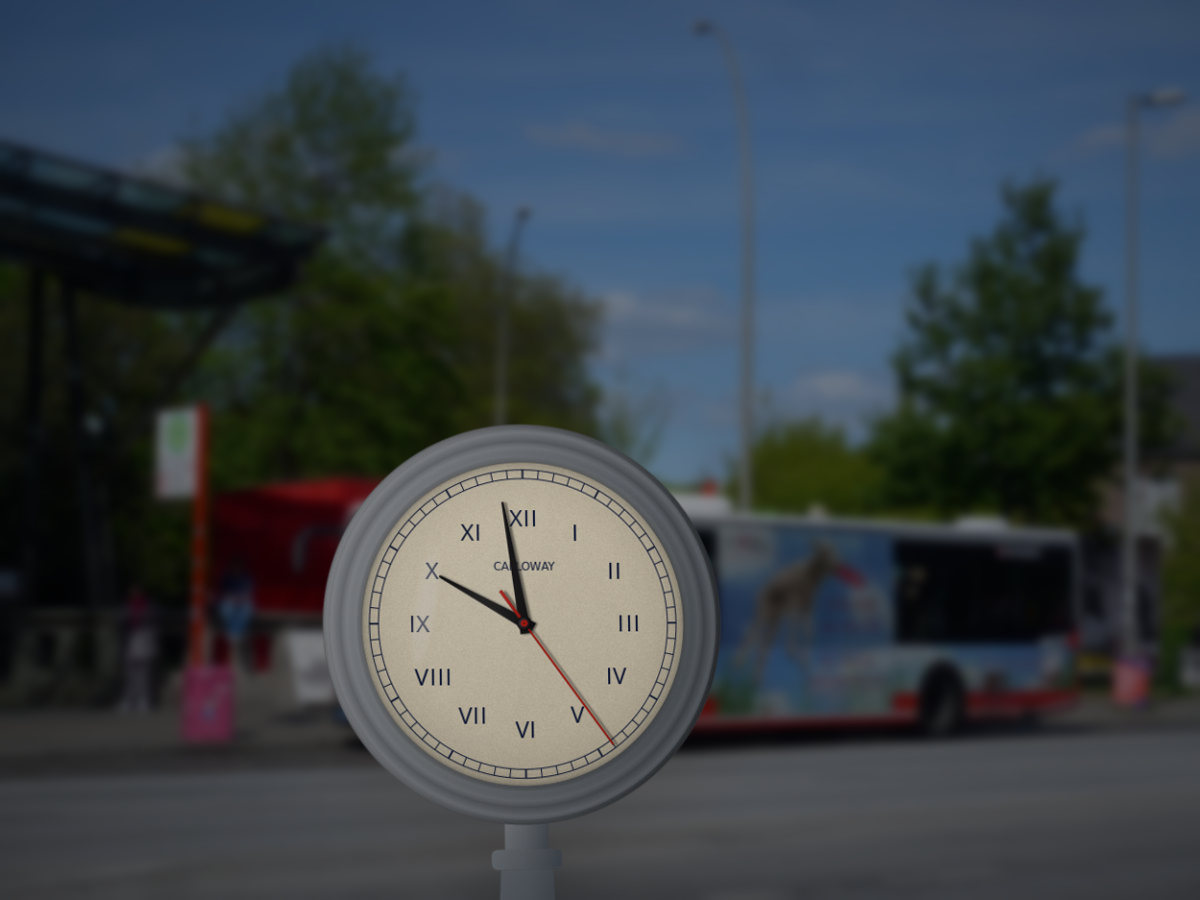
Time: {"hour": 9, "minute": 58, "second": 24}
